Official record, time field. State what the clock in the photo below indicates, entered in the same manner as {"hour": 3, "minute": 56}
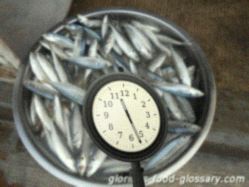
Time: {"hour": 11, "minute": 27}
